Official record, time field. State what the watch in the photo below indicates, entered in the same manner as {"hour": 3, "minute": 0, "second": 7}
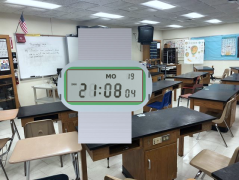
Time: {"hour": 21, "minute": 8, "second": 4}
